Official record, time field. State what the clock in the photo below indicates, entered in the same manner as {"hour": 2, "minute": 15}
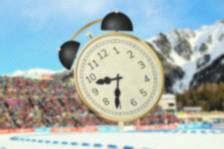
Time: {"hour": 9, "minute": 36}
